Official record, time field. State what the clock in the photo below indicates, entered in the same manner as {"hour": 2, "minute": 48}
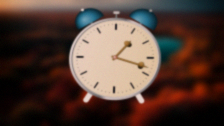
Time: {"hour": 1, "minute": 18}
